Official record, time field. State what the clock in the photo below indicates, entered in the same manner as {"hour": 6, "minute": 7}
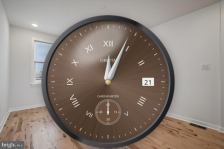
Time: {"hour": 12, "minute": 4}
